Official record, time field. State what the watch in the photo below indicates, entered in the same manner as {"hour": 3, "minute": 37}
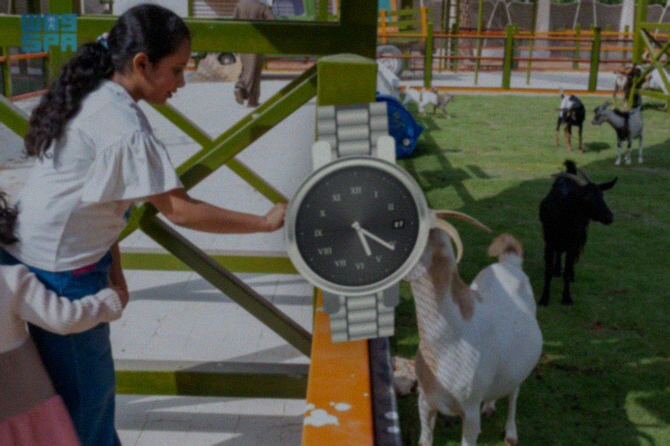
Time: {"hour": 5, "minute": 21}
